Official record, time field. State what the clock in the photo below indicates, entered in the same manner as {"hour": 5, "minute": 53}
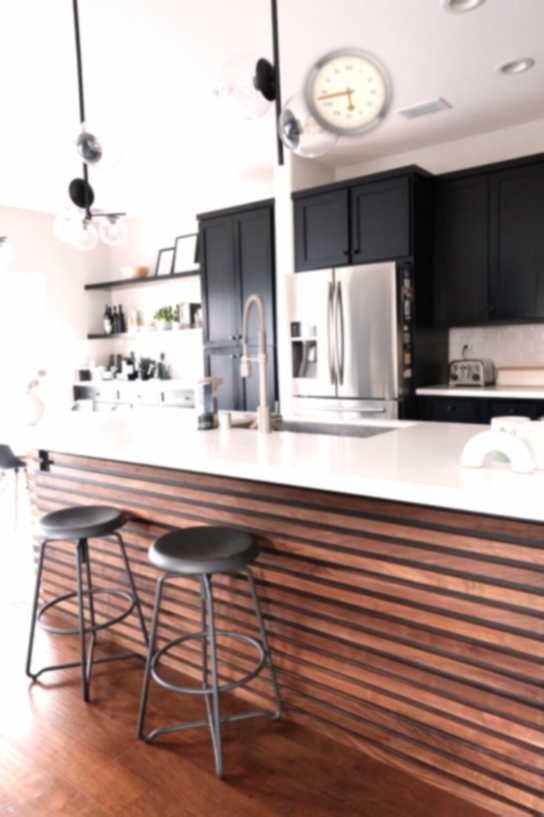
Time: {"hour": 5, "minute": 43}
